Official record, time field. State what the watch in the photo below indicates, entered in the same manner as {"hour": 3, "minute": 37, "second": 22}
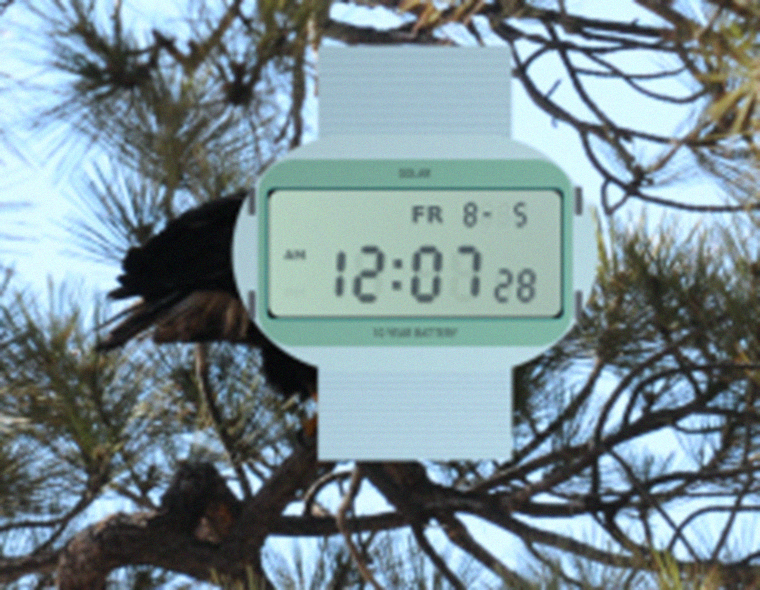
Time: {"hour": 12, "minute": 7, "second": 28}
